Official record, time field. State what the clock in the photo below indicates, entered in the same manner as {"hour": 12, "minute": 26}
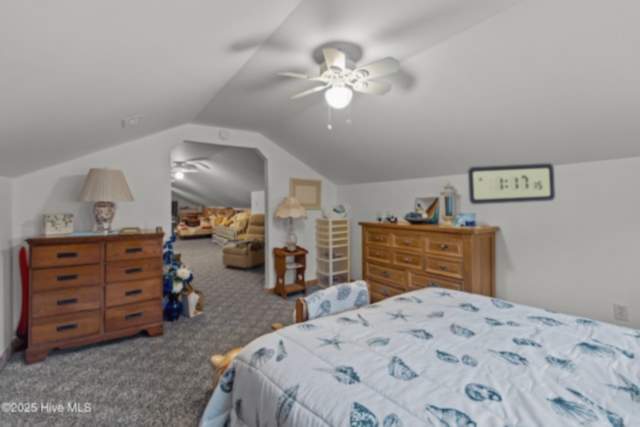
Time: {"hour": 1, "minute": 17}
